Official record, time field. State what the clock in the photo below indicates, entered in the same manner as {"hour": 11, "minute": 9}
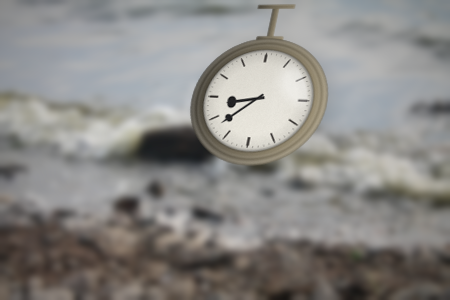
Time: {"hour": 8, "minute": 38}
